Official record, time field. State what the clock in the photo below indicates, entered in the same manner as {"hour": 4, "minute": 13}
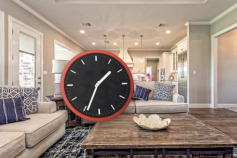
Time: {"hour": 1, "minute": 34}
